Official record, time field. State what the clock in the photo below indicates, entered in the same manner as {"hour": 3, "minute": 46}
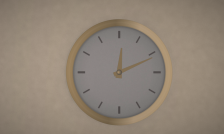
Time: {"hour": 12, "minute": 11}
